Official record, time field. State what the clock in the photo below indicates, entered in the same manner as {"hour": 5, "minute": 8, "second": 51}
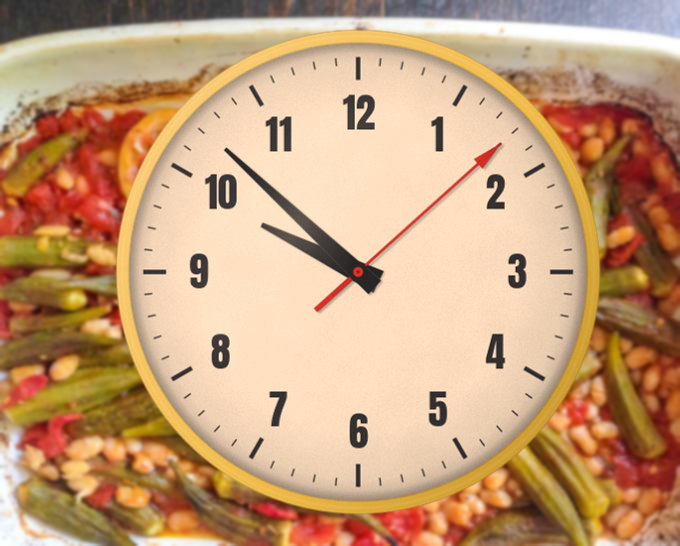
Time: {"hour": 9, "minute": 52, "second": 8}
